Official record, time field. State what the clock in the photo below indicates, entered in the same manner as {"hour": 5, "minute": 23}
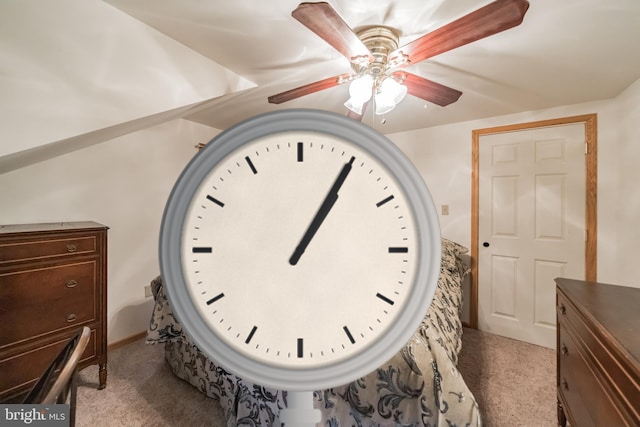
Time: {"hour": 1, "minute": 5}
